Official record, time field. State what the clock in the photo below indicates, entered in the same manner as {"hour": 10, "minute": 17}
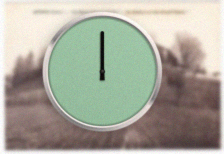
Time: {"hour": 12, "minute": 0}
